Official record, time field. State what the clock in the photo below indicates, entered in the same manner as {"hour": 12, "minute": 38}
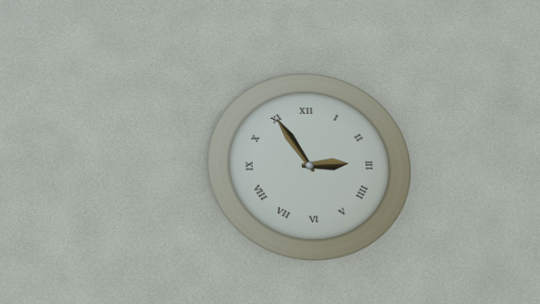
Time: {"hour": 2, "minute": 55}
